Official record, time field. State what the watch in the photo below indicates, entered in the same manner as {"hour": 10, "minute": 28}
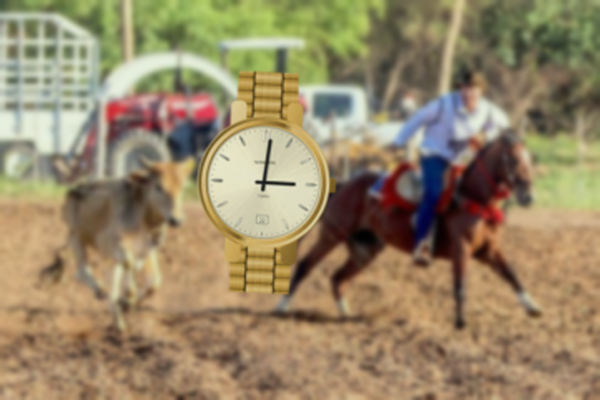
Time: {"hour": 3, "minute": 1}
